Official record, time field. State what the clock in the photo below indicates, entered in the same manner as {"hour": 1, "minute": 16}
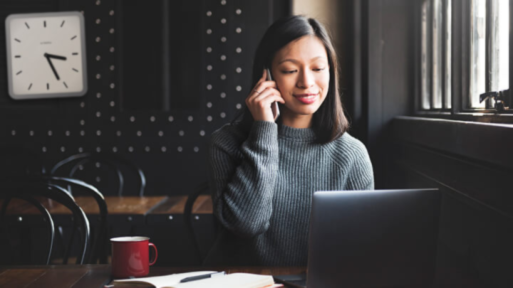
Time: {"hour": 3, "minute": 26}
